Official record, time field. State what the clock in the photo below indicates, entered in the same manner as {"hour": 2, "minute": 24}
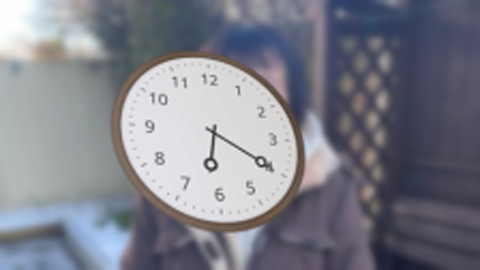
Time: {"hour": 6, "minute": 20}
